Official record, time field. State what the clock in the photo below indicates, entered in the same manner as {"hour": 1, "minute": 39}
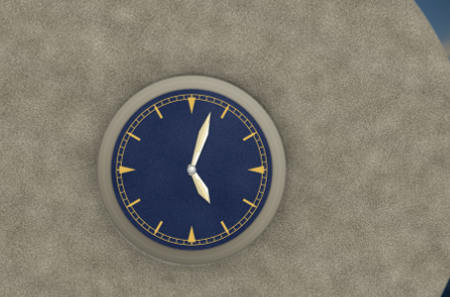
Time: {"hour": 5, "minute": 3}
